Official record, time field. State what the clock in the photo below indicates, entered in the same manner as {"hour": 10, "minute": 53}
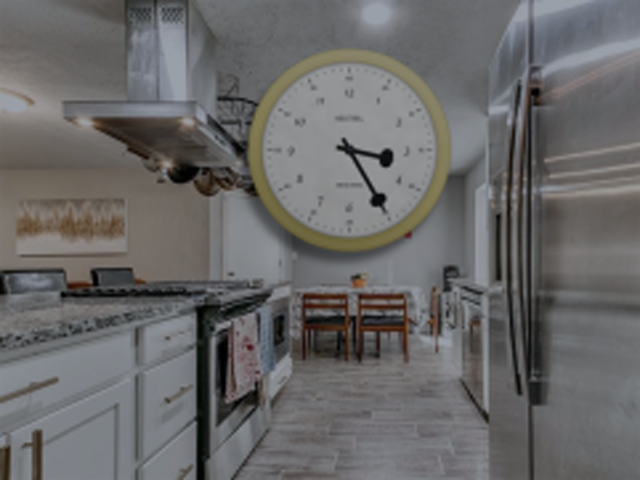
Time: {"hour": 3, "minute": 25}
